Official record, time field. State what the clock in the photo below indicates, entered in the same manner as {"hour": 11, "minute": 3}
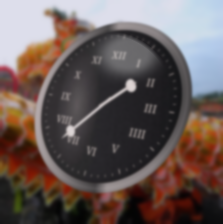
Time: {"hour": 1, "minute": 37}
